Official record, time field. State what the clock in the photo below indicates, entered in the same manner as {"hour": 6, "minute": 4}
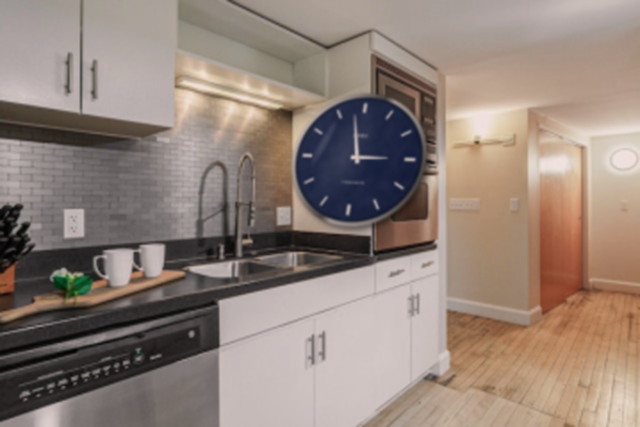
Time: {"hour": 2, "minute": 58}
